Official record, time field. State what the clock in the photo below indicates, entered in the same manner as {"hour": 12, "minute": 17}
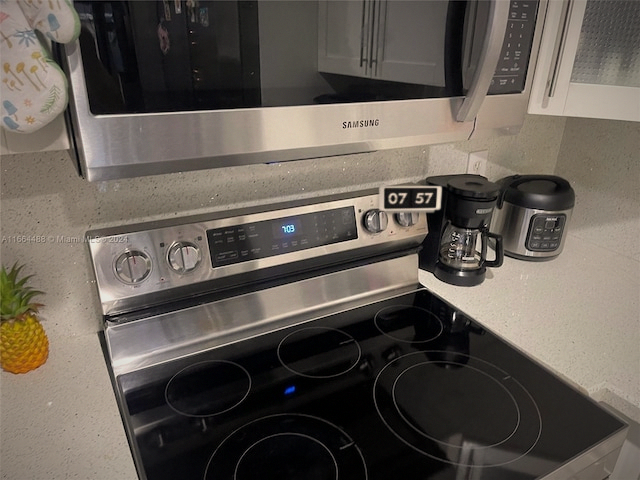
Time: {"hour": 7, "minute": 57}
